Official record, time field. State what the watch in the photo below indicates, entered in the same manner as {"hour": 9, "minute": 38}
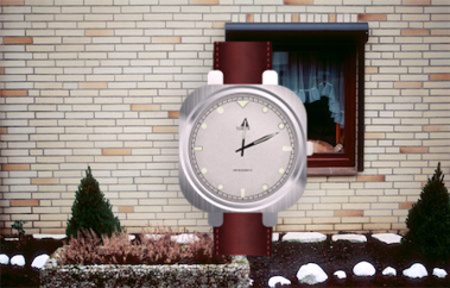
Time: {"hour": 12, "minute": 11}
